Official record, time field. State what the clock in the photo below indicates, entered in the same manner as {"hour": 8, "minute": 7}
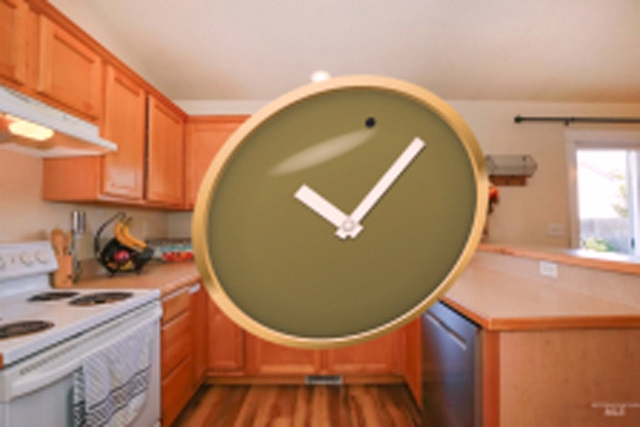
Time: {"hour": 10, "minute": 5}
